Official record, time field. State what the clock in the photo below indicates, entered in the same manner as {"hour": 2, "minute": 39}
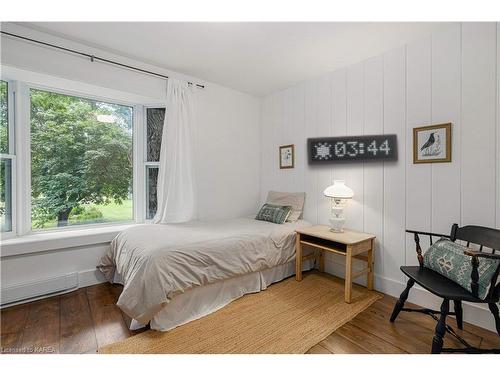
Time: {"hour": 3, "minute": 44}
